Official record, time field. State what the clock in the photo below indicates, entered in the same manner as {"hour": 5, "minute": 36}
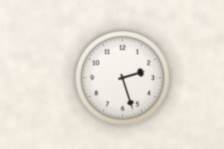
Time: {"hour": 2, "minute": 27}
